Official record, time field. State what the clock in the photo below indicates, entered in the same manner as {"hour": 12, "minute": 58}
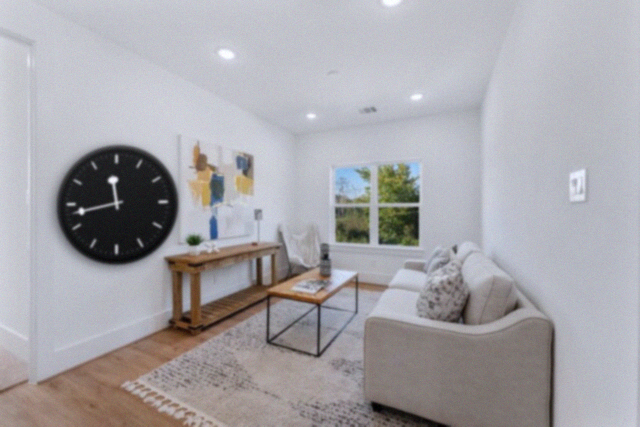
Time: {"hour": 11, "minute": 43}
